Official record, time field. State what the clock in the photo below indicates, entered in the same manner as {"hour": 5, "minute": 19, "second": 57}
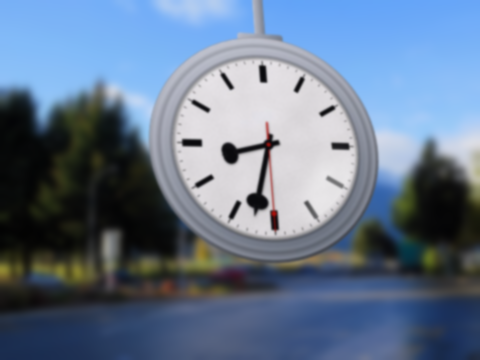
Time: {"hour": 8, "minute": 32, "second": 30}
